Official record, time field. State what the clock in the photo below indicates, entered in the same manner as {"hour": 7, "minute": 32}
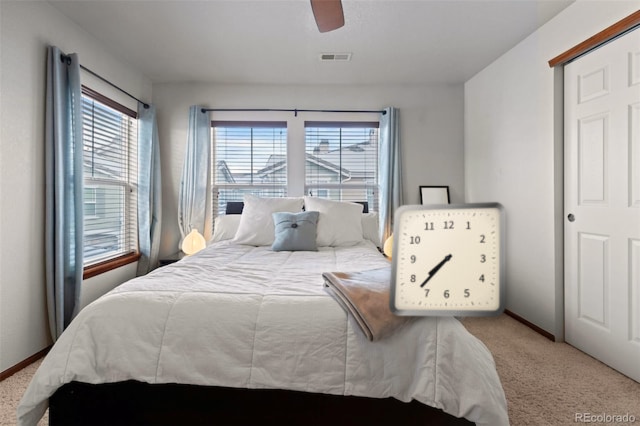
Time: {"hour": 7, "minute": 37}
